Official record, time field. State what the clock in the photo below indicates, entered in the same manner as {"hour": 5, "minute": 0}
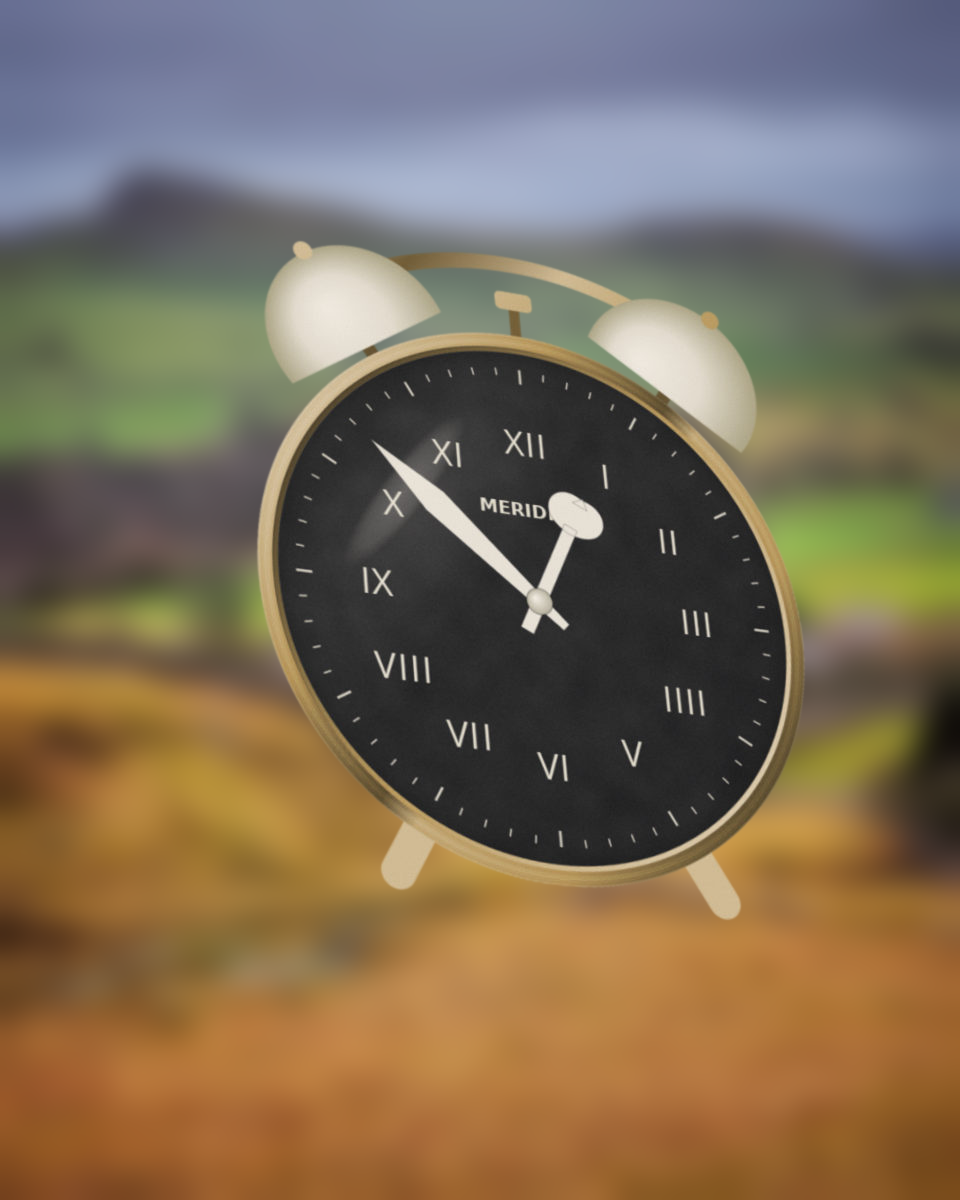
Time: {"hour": 12, "minute": 52}
